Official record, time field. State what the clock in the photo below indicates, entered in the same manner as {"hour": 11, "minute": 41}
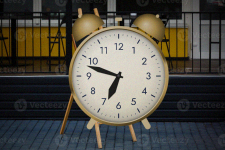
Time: {"hour": 6, "minute": 48}
